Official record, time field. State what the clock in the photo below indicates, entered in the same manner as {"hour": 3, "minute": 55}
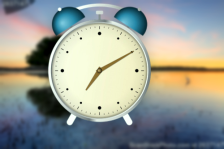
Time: {"hour": 7, "minute": 10}
